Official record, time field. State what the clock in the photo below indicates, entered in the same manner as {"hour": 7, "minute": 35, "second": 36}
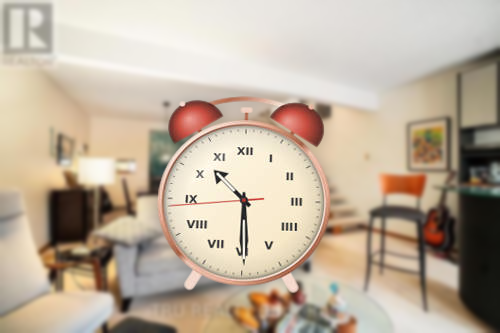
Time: {"hour": 10, "minute": 29, "second": 44}
